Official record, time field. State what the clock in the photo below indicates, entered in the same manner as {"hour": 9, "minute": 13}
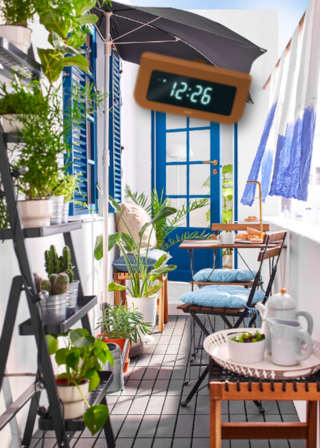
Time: {"hour": 12, "minute": 26}
